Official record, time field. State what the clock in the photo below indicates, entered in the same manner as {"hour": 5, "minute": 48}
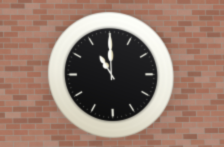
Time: {"hour": 11, "minute": 0}
